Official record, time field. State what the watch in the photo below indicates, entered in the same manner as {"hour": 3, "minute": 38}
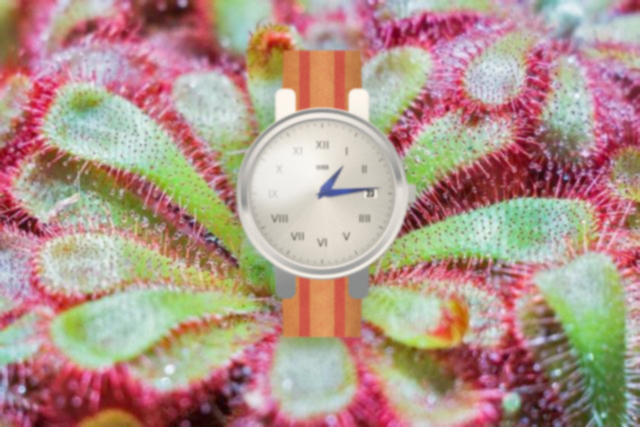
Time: {"hour": 1, "minute": 14}
